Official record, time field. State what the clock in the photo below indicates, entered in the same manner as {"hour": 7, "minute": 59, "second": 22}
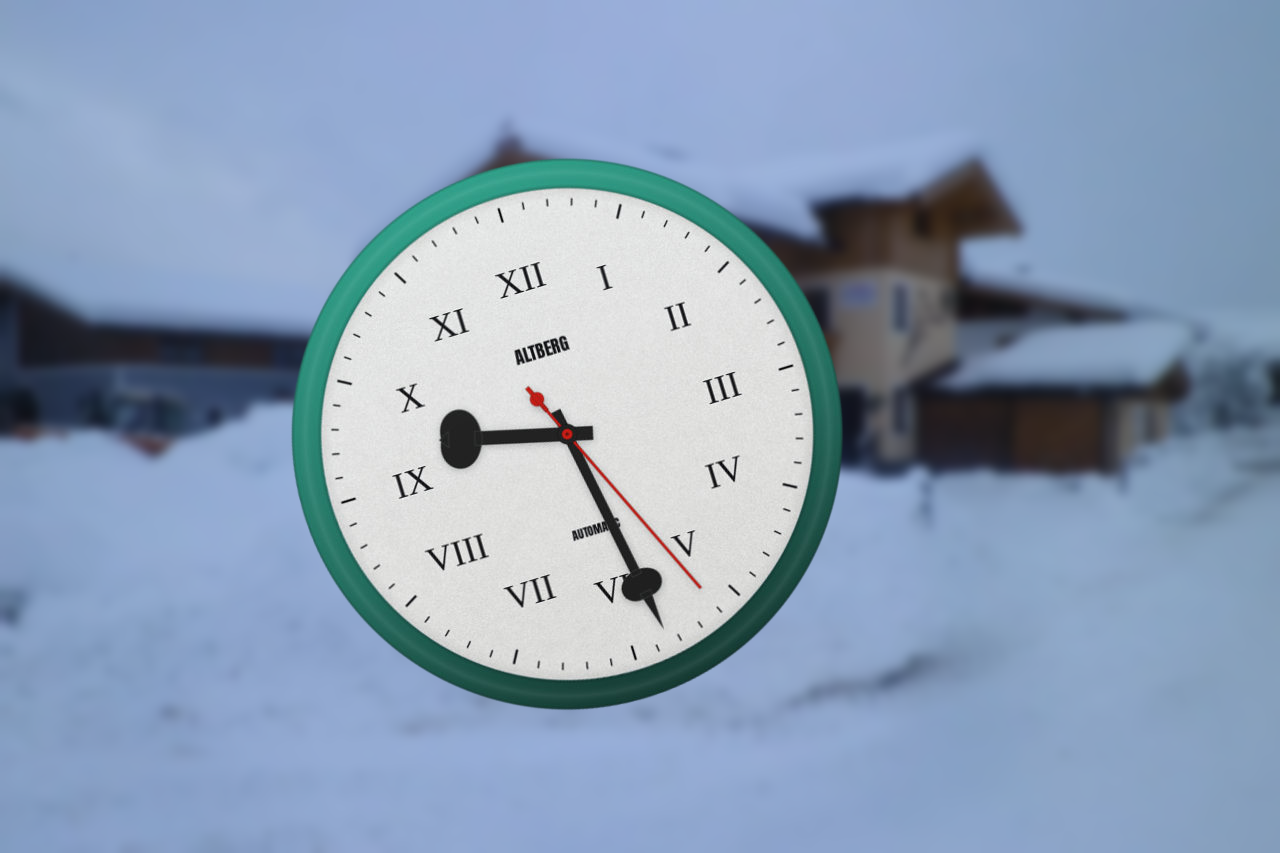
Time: {"hour": 9, "minute": 28, "second": 26}
